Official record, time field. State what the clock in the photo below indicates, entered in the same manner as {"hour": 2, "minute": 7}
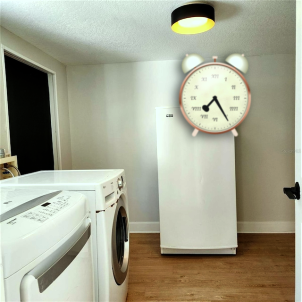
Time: {"hour": 7, "minute": 25}
